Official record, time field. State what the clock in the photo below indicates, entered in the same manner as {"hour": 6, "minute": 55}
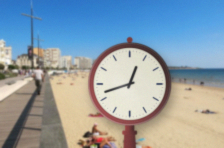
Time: {"hour": 12, "minute": 42}
